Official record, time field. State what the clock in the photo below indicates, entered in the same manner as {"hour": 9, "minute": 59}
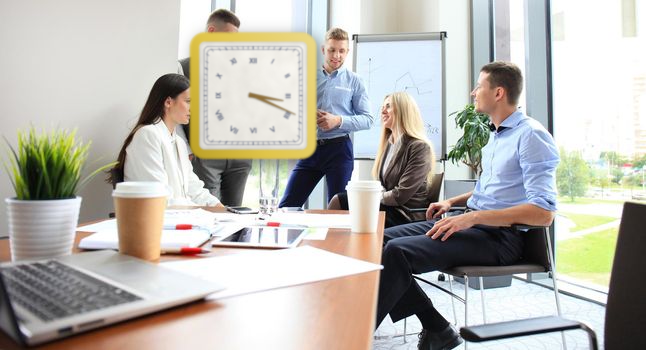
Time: {"hour": 3, "minute": 19}
